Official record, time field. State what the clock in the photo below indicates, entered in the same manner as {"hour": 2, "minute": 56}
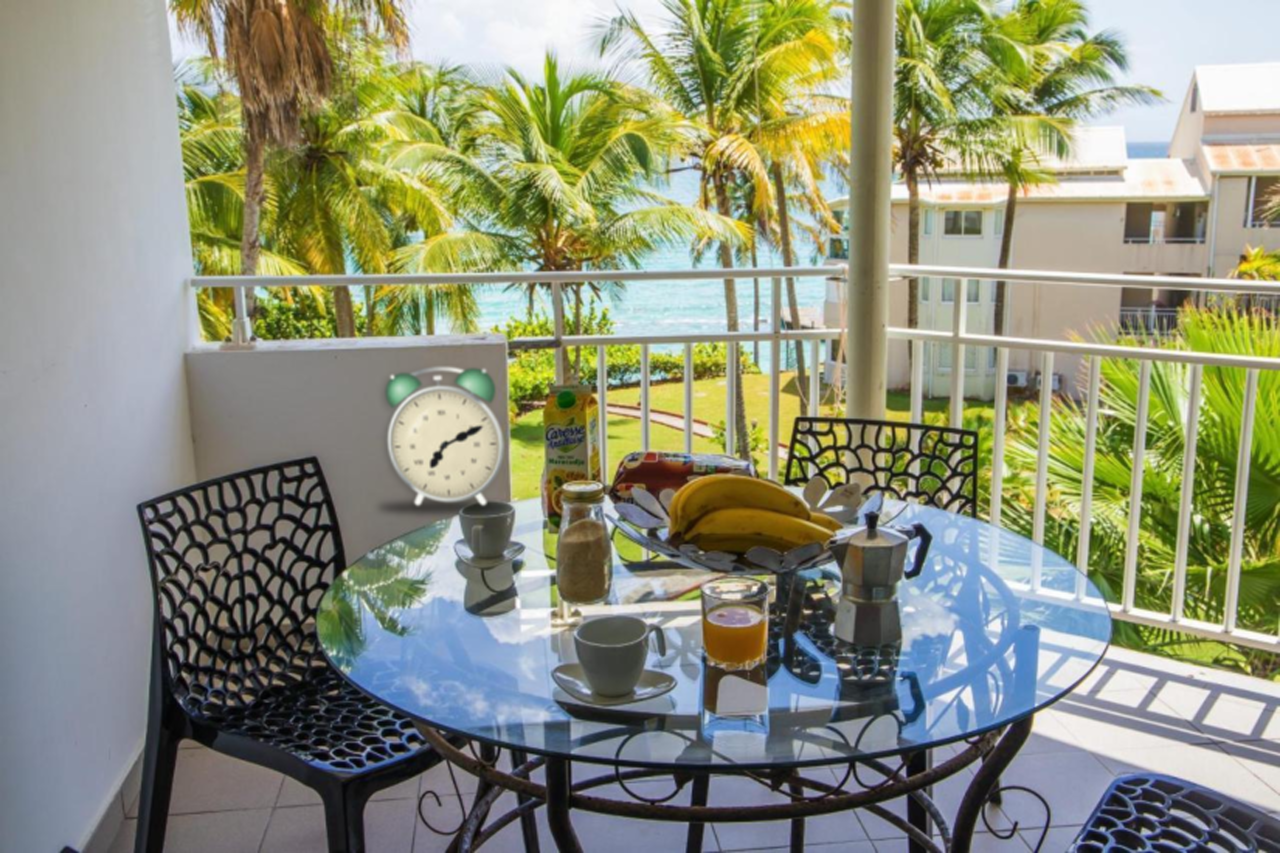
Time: {"hour": 7, "minute": 11}
